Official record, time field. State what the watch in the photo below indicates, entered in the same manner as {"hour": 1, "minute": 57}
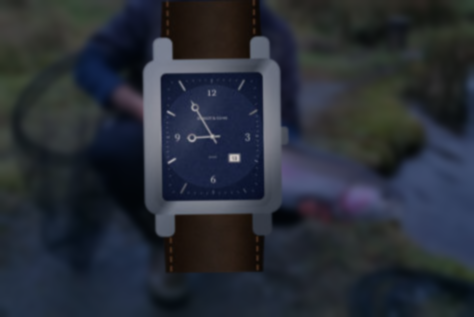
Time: {"hour": 8, "minute": 55}
